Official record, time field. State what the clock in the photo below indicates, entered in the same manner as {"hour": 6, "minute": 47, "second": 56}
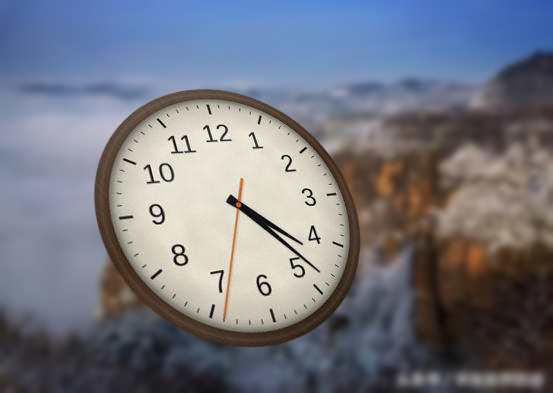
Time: {"hour": 4, "minute": 23, "second": 34}
